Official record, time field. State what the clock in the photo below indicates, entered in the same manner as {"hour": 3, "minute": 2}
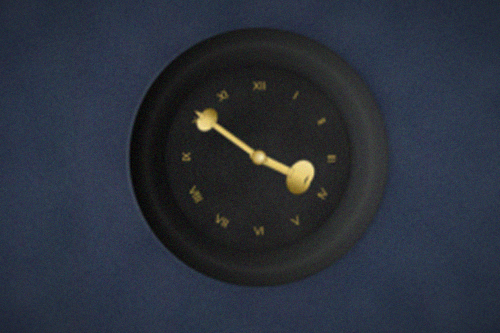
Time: {"hour": 3, "minute": 51}
